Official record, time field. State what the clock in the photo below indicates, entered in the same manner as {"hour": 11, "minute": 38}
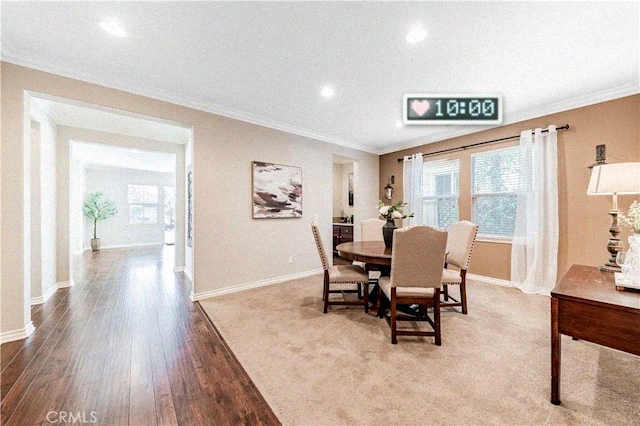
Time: {"hour": 10, "minute": 0}
